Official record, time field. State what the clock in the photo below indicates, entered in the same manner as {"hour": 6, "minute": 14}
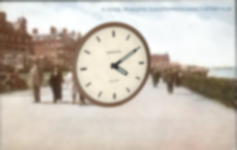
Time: {"hour": 4, "minute": 10}
